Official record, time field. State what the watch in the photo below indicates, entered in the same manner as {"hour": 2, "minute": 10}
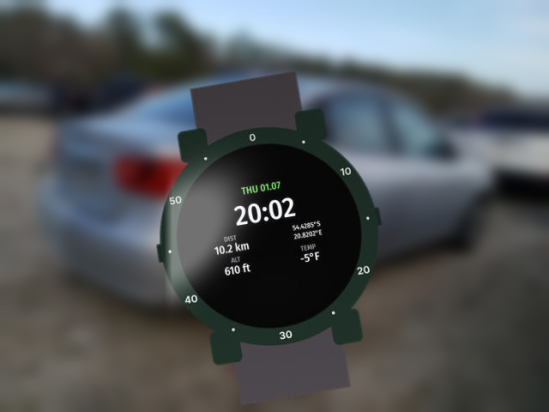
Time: {"hour": 20, "minute": 2}
